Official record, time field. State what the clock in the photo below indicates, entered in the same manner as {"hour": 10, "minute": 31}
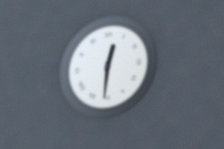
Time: {"hour": 12, "minute": 31}
